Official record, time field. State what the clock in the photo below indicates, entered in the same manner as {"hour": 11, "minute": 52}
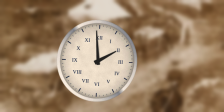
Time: {"hour": 1, "minute": 59}
